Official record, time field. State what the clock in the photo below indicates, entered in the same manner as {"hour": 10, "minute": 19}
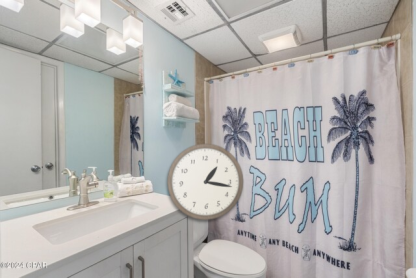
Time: {"hour": 1, "minute": 17}
